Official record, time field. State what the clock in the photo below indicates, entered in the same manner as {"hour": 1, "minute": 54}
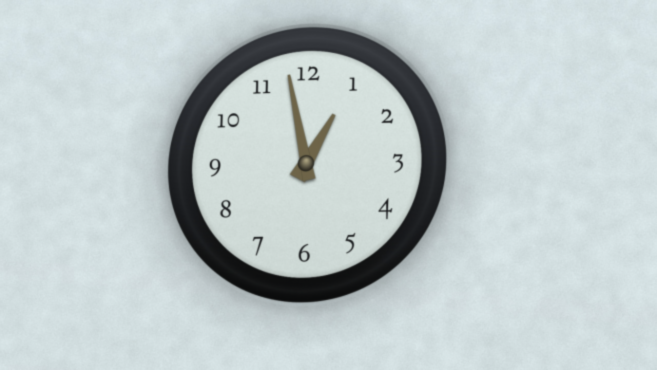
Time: {"hour": 12, "minute": 58}
